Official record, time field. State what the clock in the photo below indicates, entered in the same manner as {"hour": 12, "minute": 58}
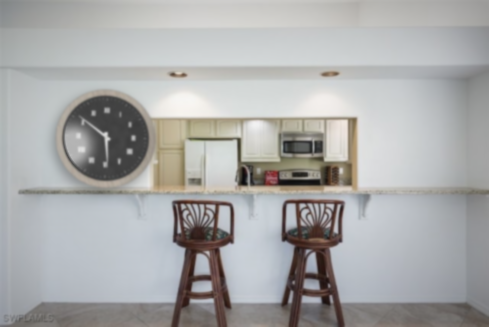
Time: {"hour": 5, "minute": 51}
